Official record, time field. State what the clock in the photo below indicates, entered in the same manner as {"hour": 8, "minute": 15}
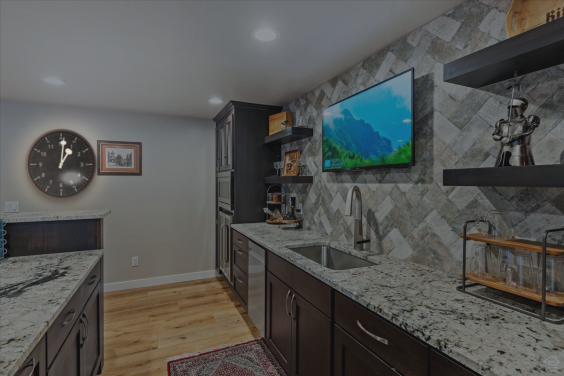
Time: {"hour": 1, "minute": 1}
